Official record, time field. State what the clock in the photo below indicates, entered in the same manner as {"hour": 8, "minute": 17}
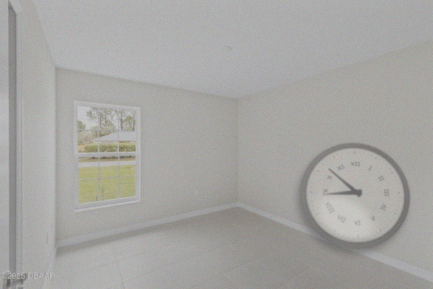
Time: {"hour": 8, "minute": 52}
